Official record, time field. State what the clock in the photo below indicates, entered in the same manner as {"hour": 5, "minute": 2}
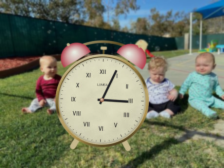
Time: {"hour": 3, "minute": 4}
